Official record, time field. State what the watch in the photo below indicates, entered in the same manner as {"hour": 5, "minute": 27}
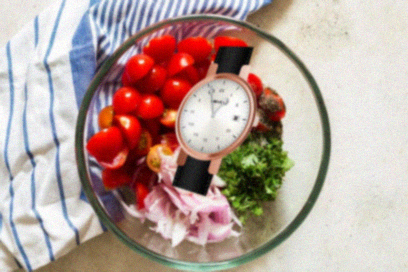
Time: {"hour": 12, "minute": 56}
